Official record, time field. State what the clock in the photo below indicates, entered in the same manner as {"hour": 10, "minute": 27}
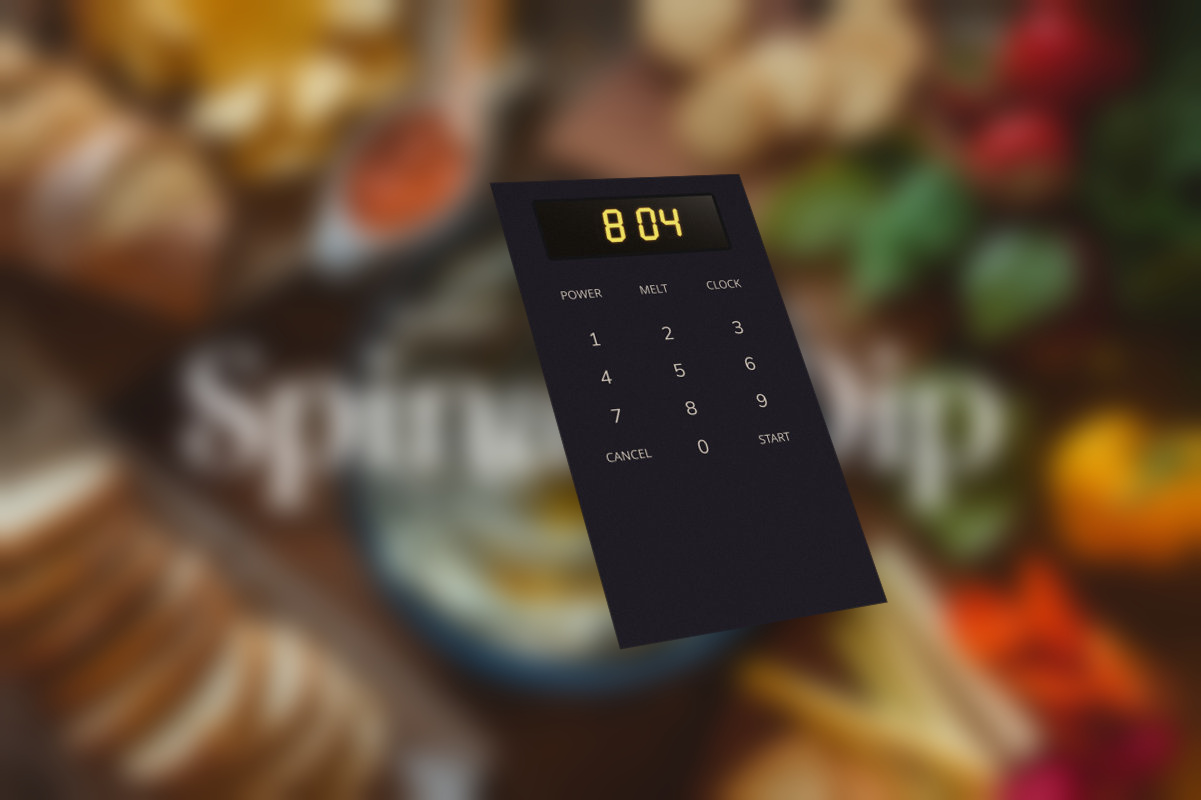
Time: {"hour": 8, "minute": 4}
